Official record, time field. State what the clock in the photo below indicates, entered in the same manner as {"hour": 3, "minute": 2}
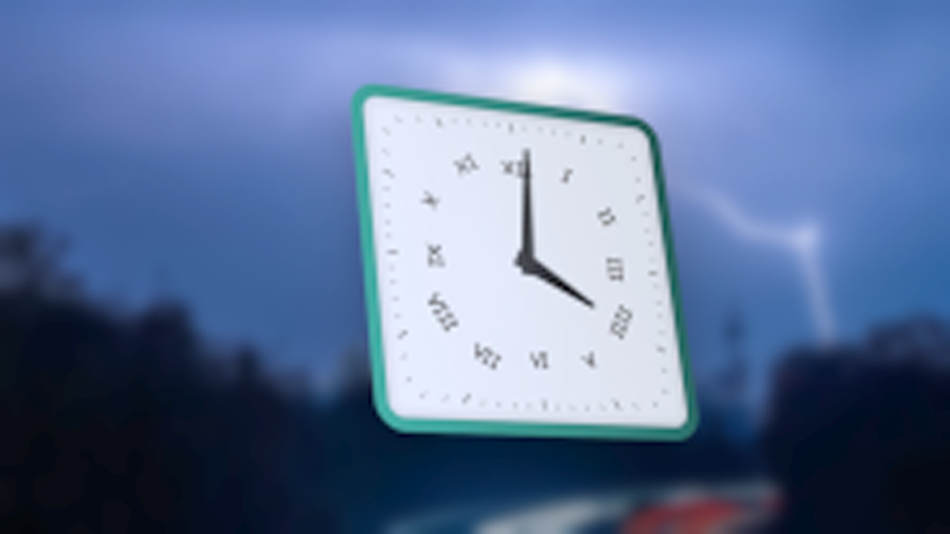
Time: {"hour": 4, "minute": 1}
